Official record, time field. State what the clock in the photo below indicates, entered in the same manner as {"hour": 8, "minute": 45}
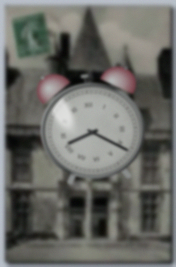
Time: {"hour": 8, "minute": 21}
